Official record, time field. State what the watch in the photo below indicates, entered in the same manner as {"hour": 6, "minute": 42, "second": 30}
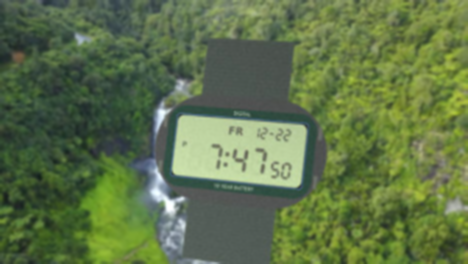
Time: {"hour": 7, "minute": 47, "second": 50}
